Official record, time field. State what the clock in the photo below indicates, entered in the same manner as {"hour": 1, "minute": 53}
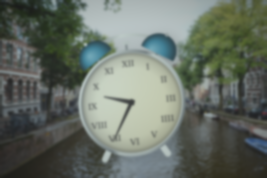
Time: {"hour": 9, "minute": 35}
